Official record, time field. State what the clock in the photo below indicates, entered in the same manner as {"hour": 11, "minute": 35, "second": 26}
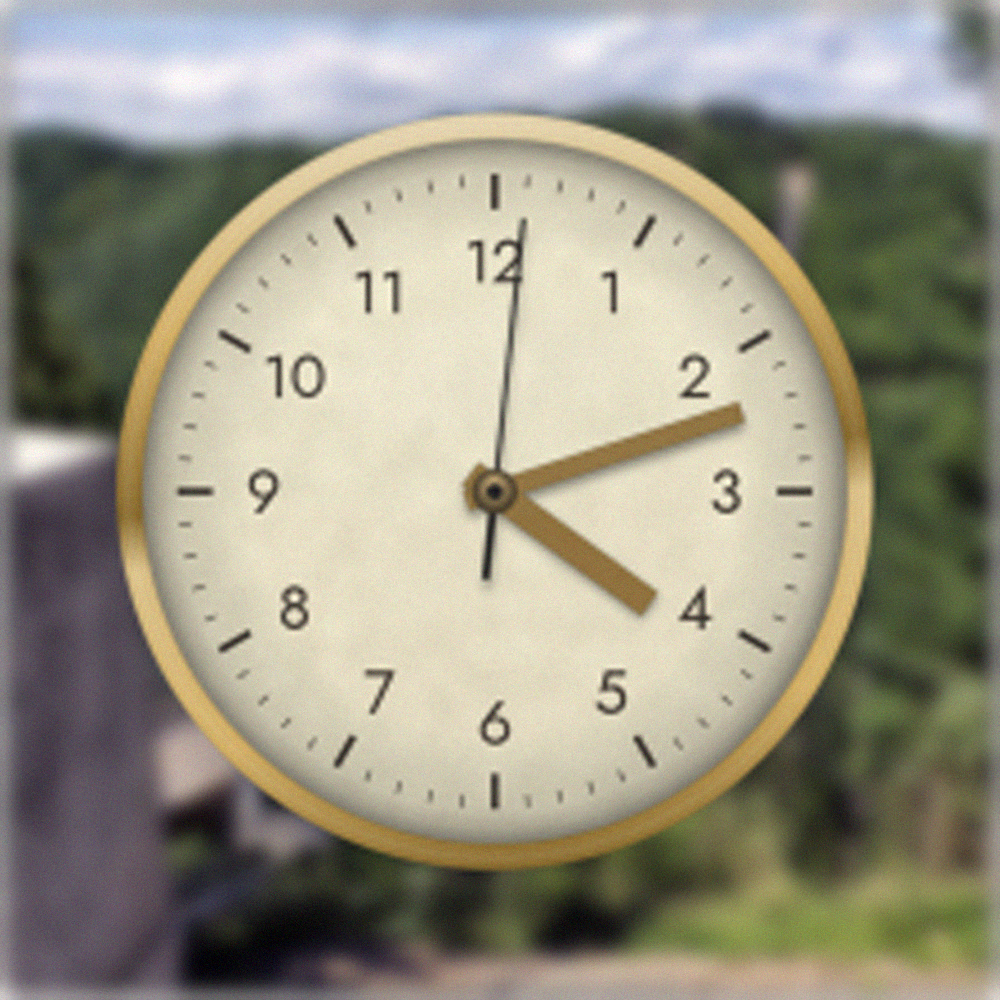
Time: {"hour": 4, "minute": 12, "second": 1}
